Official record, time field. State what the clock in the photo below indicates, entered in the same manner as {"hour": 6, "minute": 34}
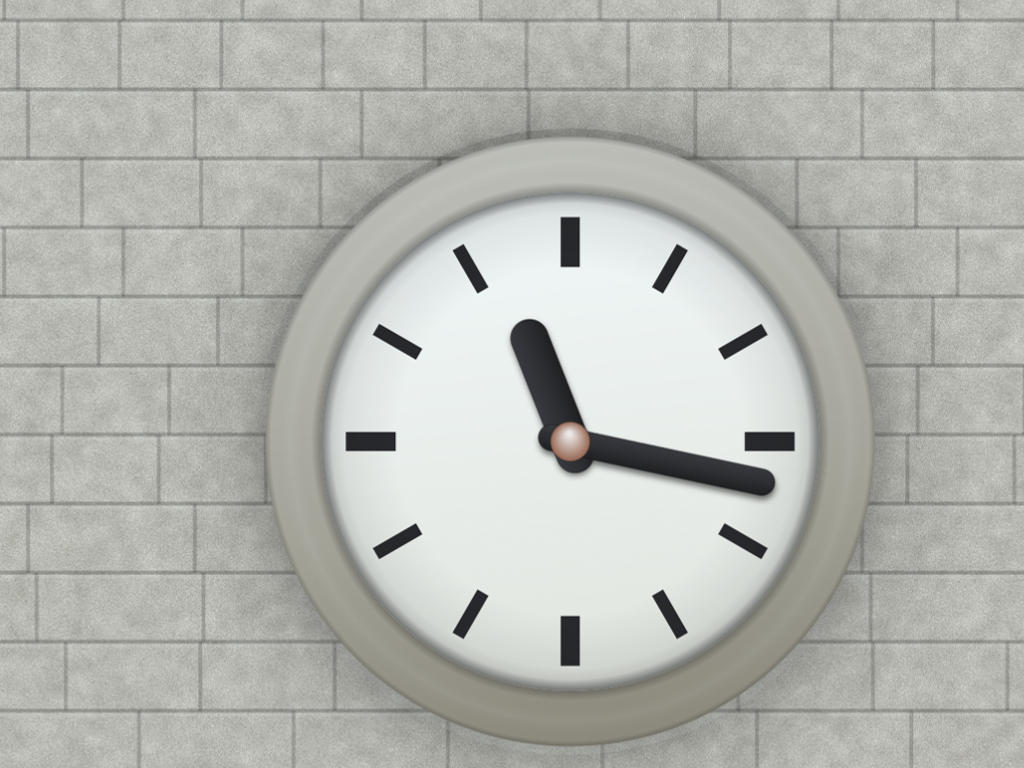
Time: {"hour": 11, "minute": 17}
